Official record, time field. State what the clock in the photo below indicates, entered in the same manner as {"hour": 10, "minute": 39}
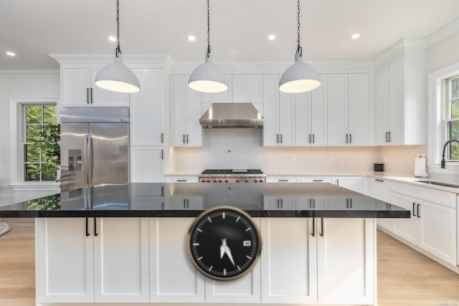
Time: {"hour": 6, "minute": 26}
